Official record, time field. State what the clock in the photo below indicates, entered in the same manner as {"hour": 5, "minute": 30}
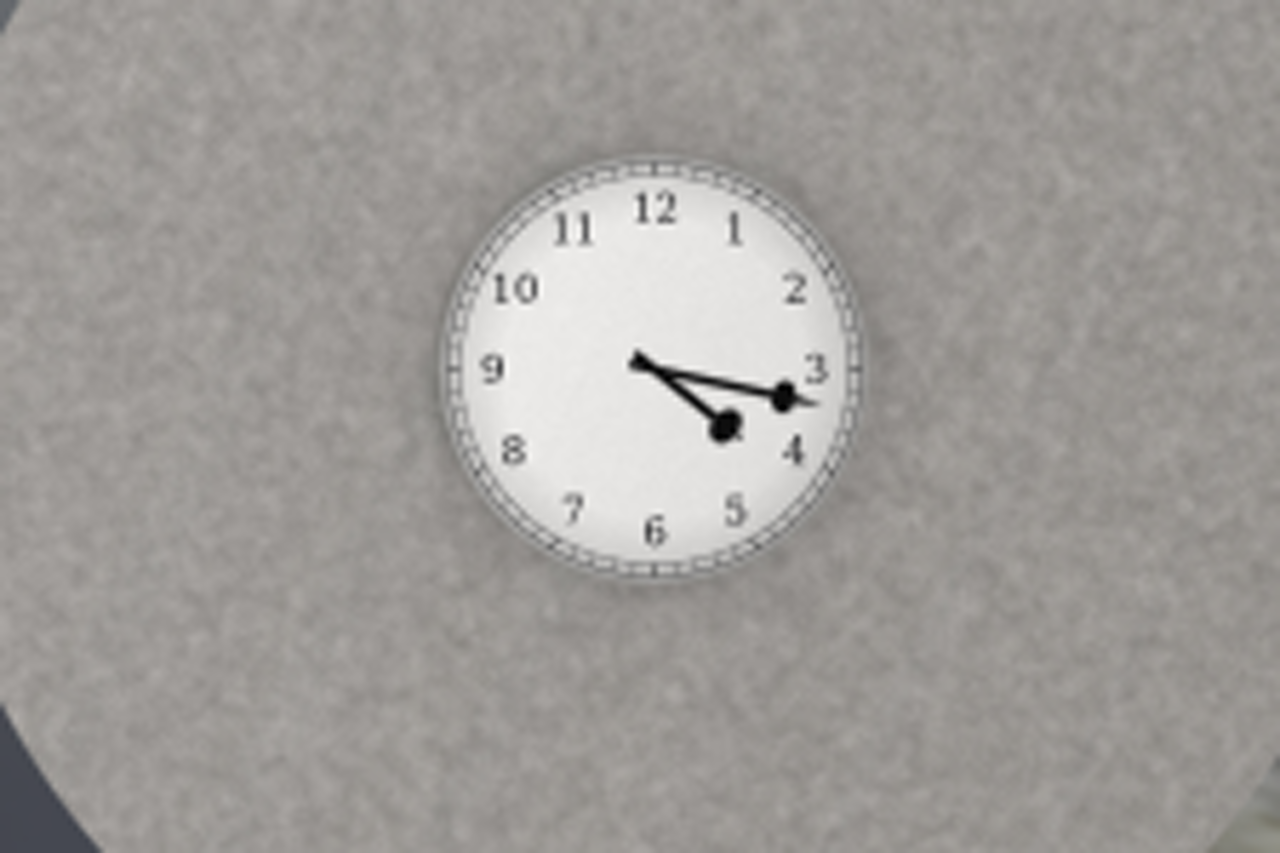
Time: {"hour": 4, "minute": 17}
